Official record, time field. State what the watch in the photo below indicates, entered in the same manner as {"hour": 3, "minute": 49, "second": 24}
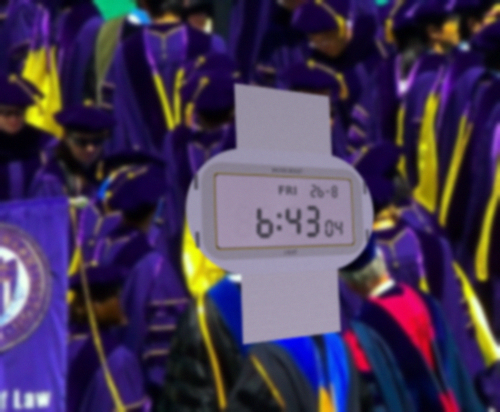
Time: {"hour": 6, "minute": 43, "second": 4}
